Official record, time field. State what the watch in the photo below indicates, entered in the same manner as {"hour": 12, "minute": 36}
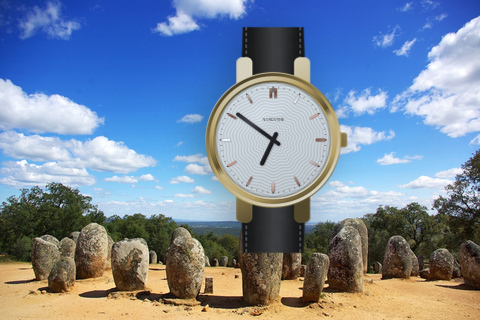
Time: {"hour": 6, "minute": 51}
